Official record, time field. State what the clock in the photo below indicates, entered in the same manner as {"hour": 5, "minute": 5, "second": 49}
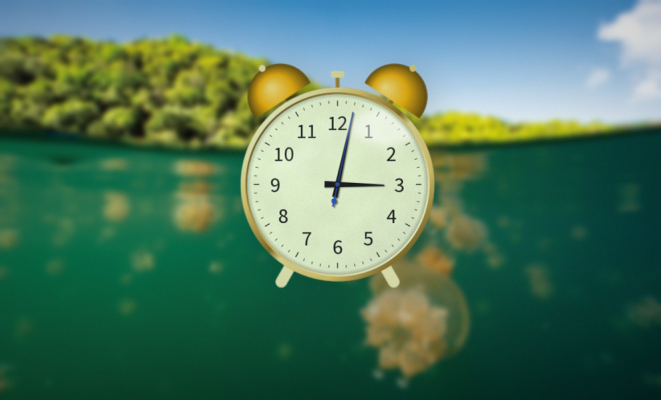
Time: {"hour": 3, "minute": 2, "second": 2}
